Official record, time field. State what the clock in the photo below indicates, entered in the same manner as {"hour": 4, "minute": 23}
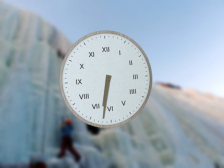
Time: {"hour": 6, "minute": 32}
